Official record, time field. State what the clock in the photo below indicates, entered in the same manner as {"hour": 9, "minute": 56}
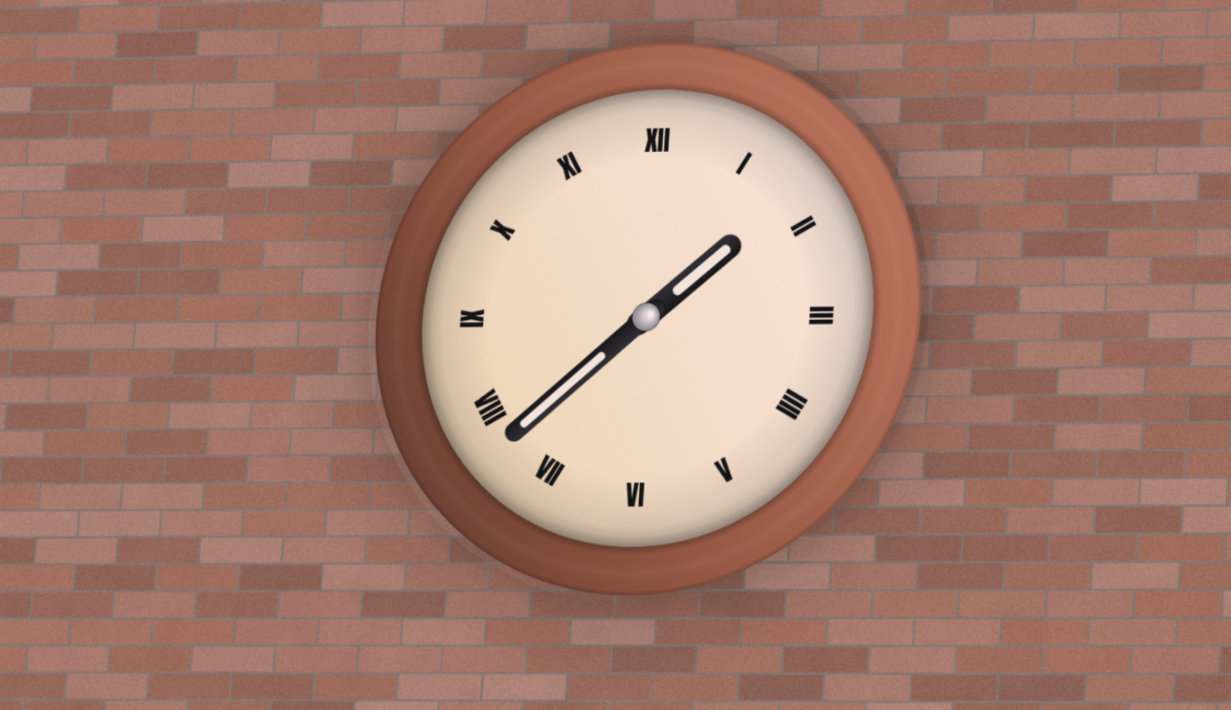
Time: {"hour": 1, "minute": 38}
